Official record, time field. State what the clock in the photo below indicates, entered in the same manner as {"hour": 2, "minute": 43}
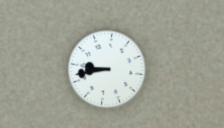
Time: {"hour": 9, "minute": 47}
